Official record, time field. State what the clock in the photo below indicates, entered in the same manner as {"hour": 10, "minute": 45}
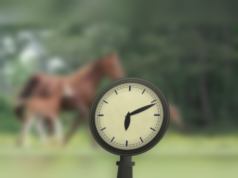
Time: {"hour": 6, "minute": 11}
